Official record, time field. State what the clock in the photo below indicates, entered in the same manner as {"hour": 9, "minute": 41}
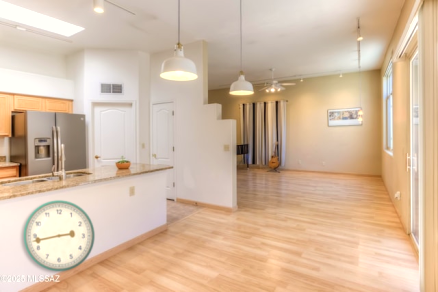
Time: {"hour": 2, "minute": 43}
